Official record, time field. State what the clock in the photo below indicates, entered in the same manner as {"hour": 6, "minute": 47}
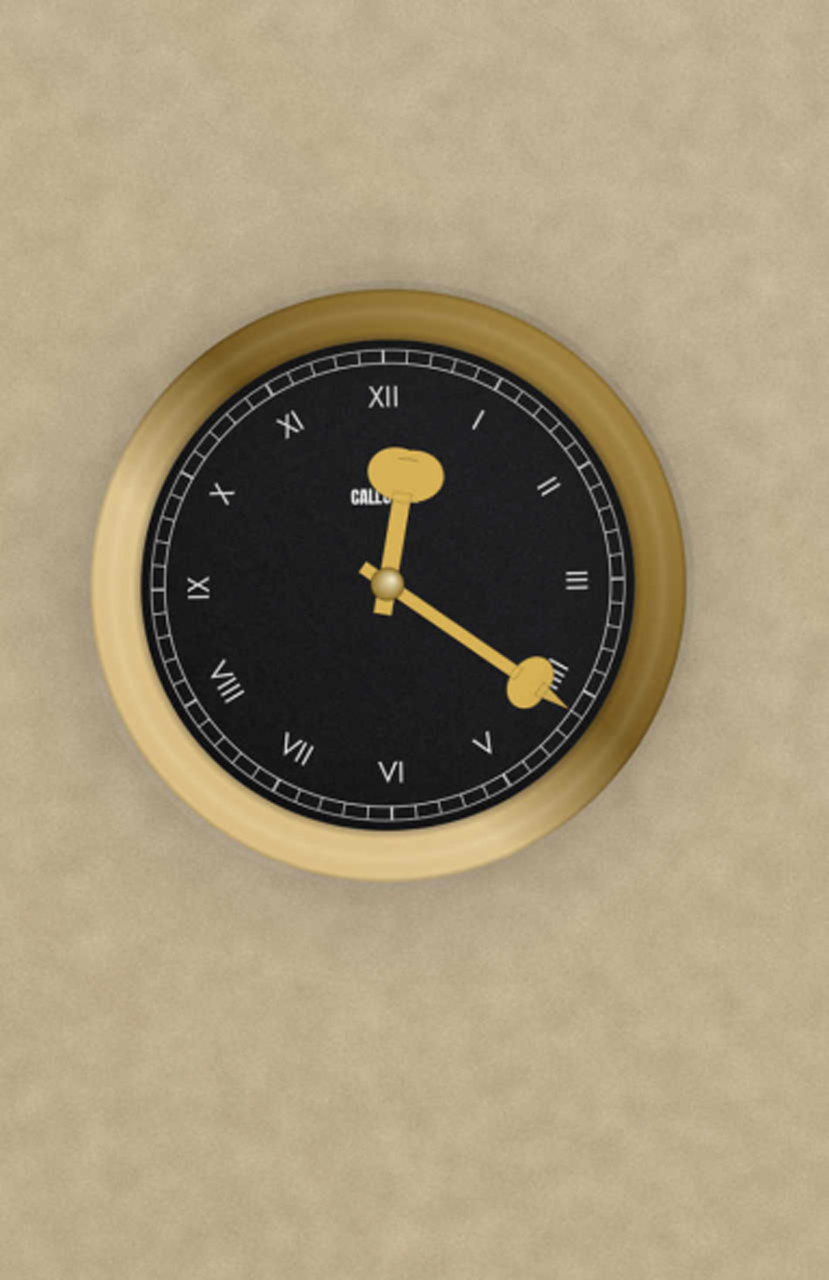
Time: {"hour": 12, "minute": 21}
